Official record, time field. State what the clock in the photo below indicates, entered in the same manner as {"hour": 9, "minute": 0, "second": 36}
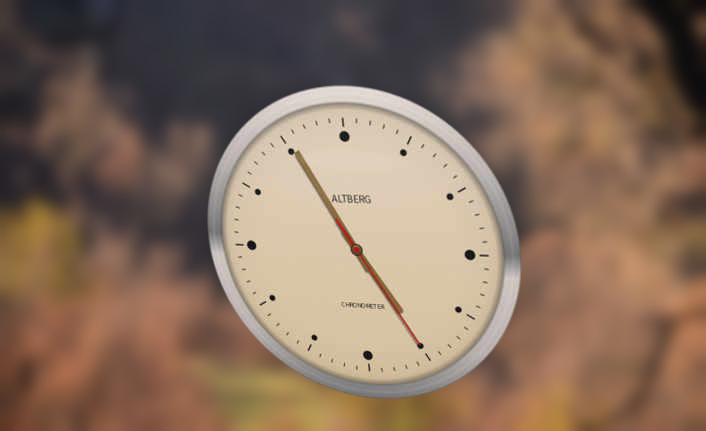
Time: {"hour": 4, "minute": 55, "second": 25}
